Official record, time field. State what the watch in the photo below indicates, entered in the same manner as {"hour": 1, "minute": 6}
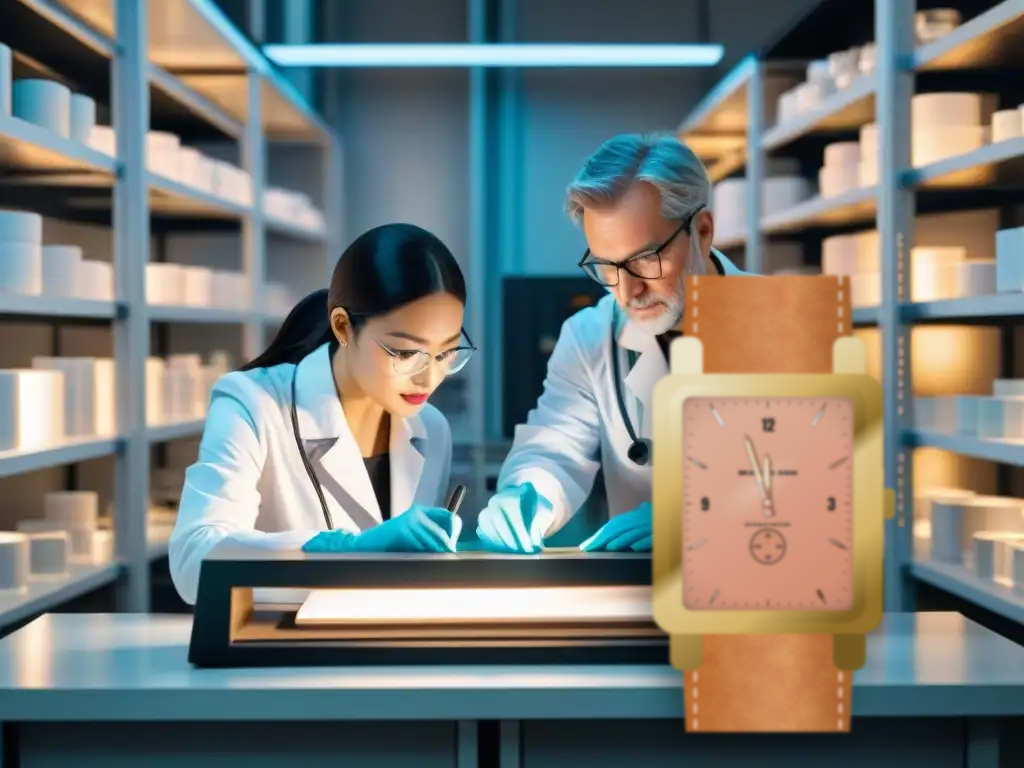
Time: {"hour": 11, "minute": 57}
